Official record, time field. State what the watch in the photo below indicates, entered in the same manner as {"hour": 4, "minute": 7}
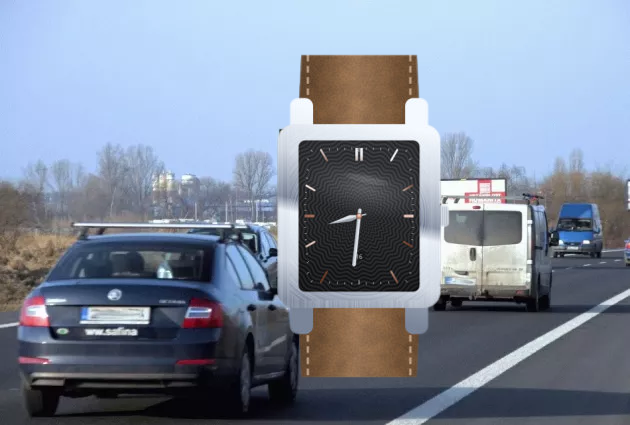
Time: {"hour": 8, "minute": 31}
